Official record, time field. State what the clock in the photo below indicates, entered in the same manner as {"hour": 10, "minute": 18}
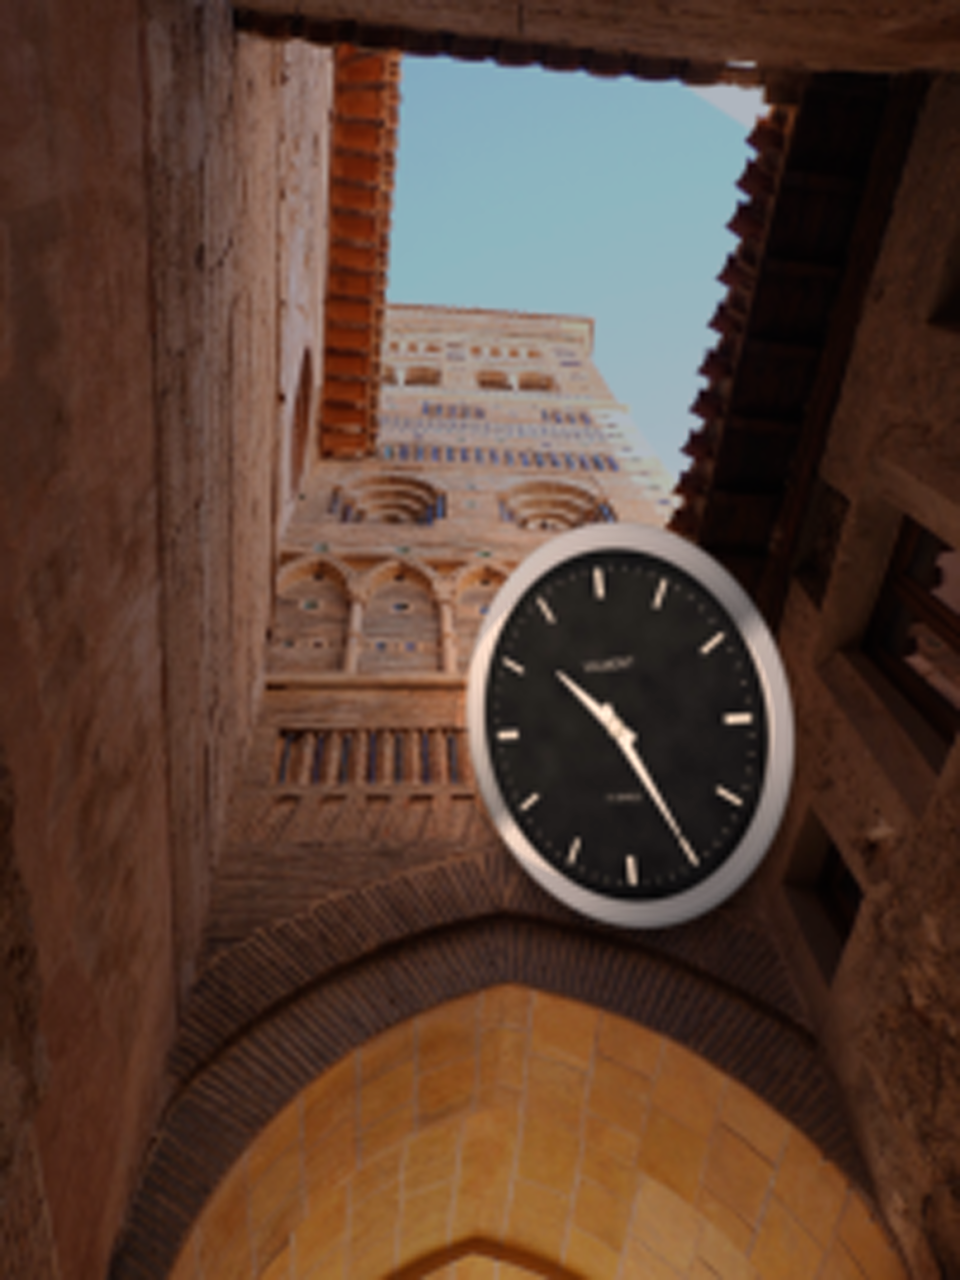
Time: {"hour": 10, "minute": 25}
